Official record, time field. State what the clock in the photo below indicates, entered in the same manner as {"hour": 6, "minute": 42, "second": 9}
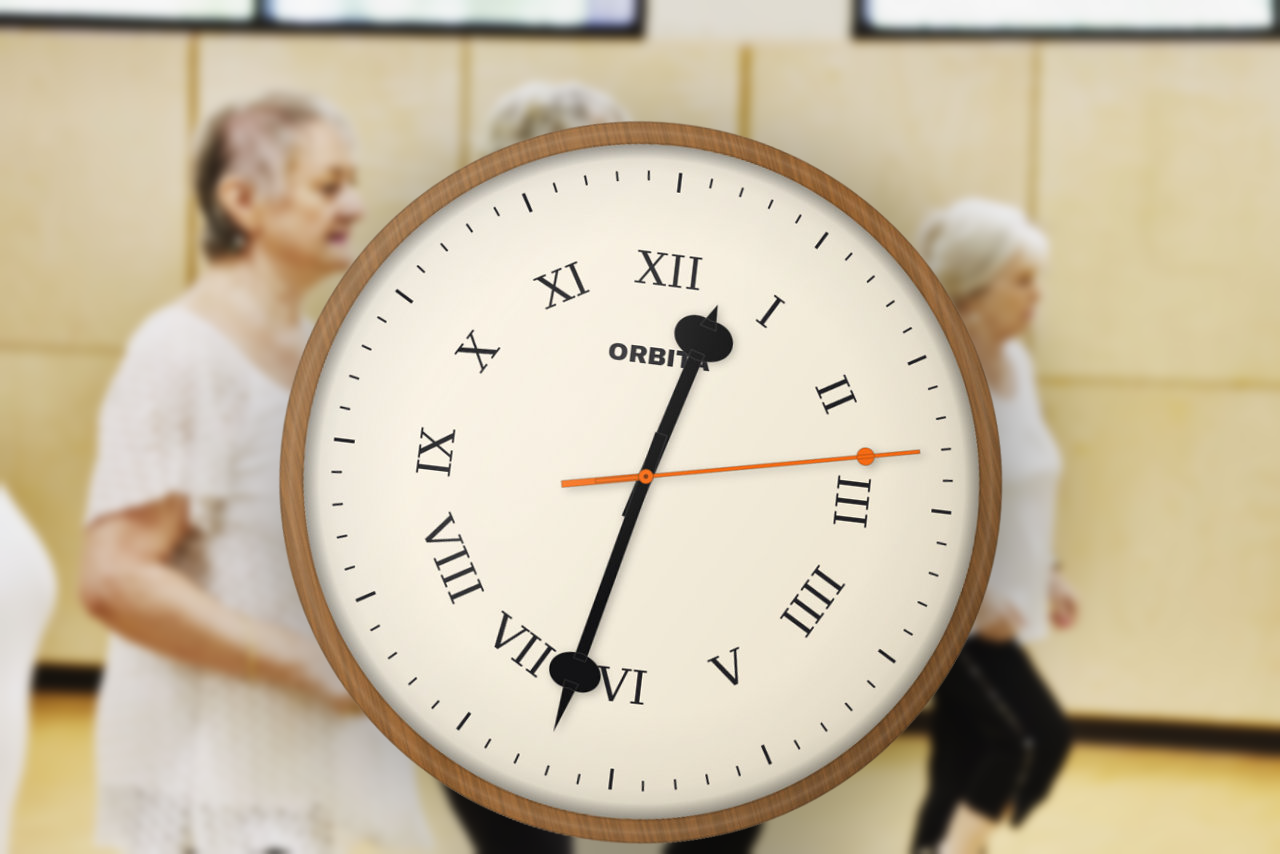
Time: {"hour": 12, "minute": 32, "second": 13}
